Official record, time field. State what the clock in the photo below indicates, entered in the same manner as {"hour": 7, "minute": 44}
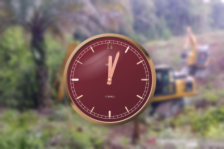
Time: {"hour": 12, "minute": 3}
